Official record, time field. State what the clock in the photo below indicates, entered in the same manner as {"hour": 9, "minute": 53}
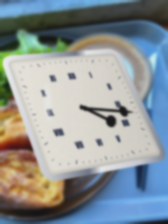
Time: {"hour": 4, "minute": 17}
